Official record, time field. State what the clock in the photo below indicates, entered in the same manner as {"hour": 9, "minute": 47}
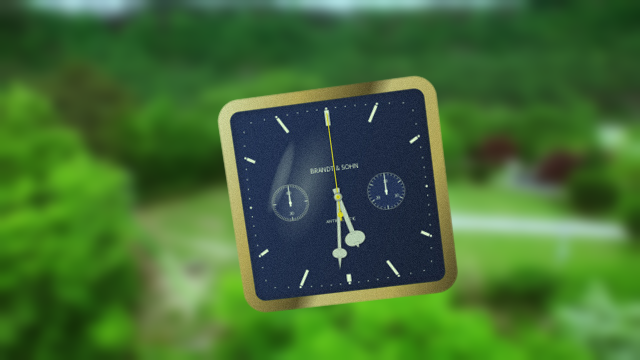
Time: {"hour": 5, "minute": 31}
